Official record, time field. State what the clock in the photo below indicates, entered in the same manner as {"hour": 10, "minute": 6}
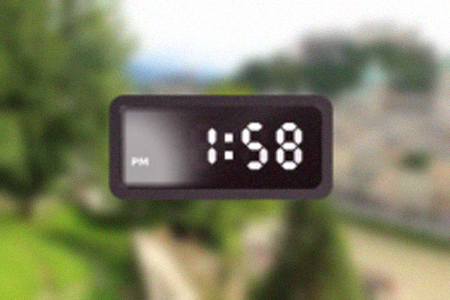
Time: {"hour": 1, "minute": 58}
